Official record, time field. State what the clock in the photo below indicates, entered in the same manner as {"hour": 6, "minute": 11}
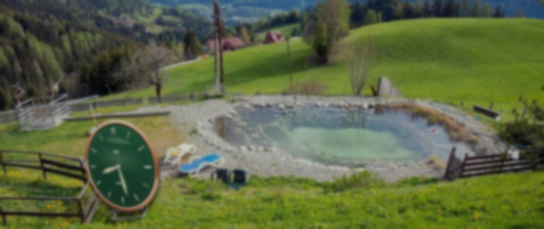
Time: {"hour": 8, "minute": 28}
